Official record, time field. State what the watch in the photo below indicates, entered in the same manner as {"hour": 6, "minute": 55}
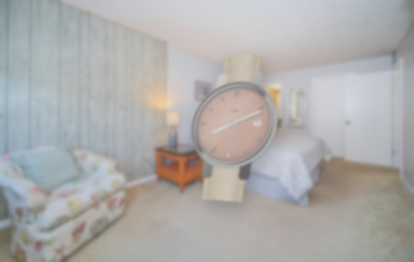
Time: {"hour": 8, "minute": 11}
